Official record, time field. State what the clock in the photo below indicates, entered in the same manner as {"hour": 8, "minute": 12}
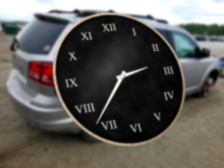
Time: {"hour": 2, "minute": 37}
